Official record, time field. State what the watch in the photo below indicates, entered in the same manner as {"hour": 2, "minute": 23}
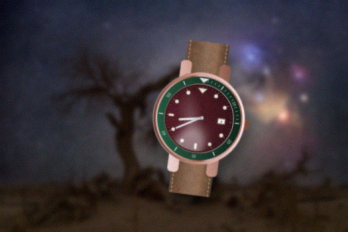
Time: {"hour": 8, "minute": 40}
